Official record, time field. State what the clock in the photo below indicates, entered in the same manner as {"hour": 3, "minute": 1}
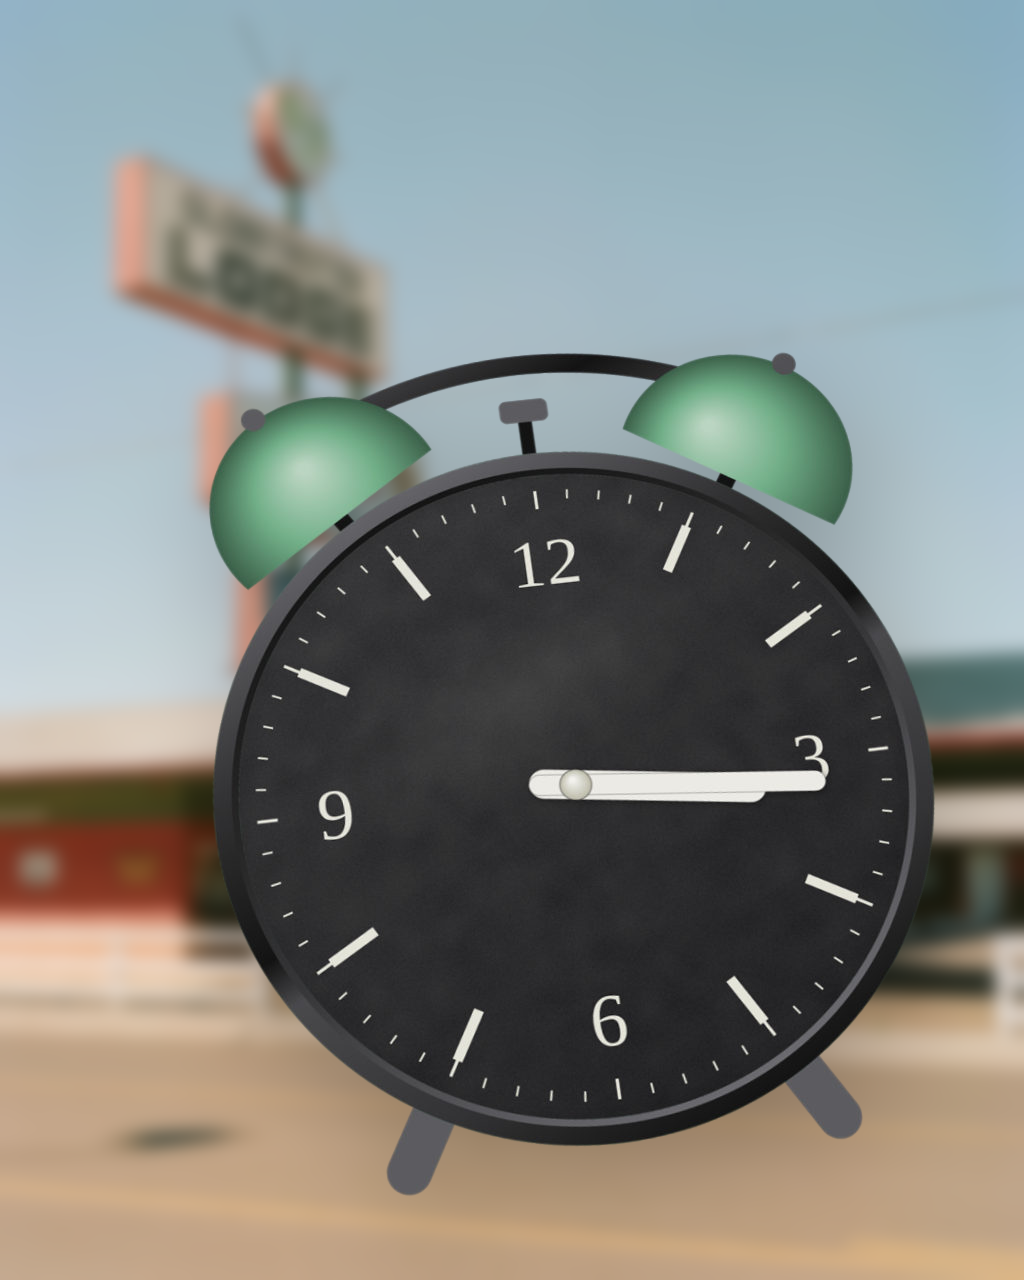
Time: {"hour": 3, "minute": 16}
